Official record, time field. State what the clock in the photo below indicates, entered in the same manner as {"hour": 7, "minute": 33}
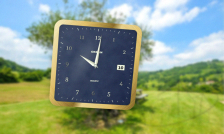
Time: {"hour": 10, "minute": 1}
